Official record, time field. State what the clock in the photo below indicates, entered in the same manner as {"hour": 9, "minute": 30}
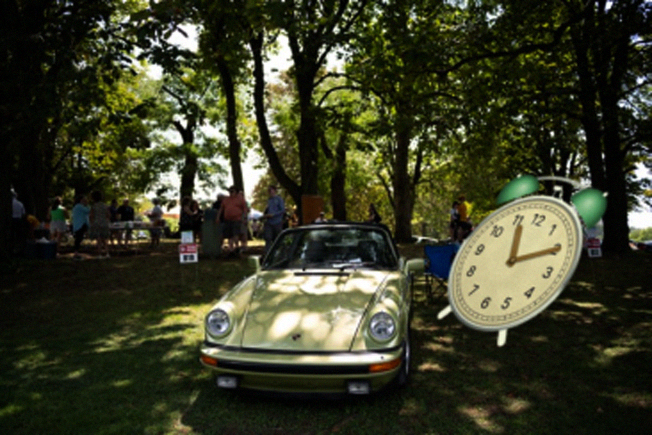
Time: {"hour": 11, "minute": 10}
